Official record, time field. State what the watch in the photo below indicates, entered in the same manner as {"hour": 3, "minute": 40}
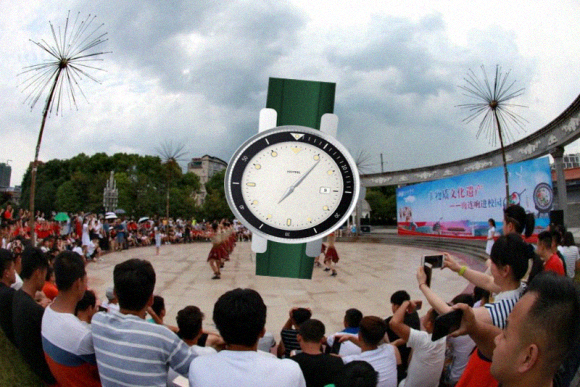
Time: {"hour": 7, "minute": 6}
